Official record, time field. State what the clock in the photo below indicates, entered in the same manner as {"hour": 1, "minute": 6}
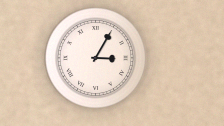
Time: {"hour": 3, "minute": 5}
